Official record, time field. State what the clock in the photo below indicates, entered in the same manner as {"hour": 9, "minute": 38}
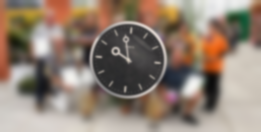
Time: {"hour": 9, "minute": 58}
